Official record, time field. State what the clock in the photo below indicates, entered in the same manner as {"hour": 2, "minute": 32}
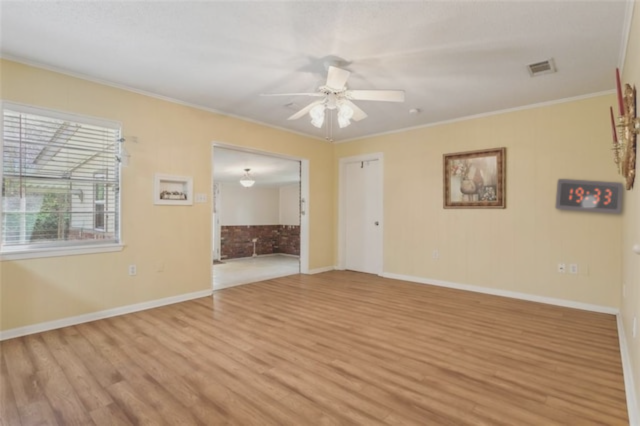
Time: {"hour": 19, "minute": 33}
